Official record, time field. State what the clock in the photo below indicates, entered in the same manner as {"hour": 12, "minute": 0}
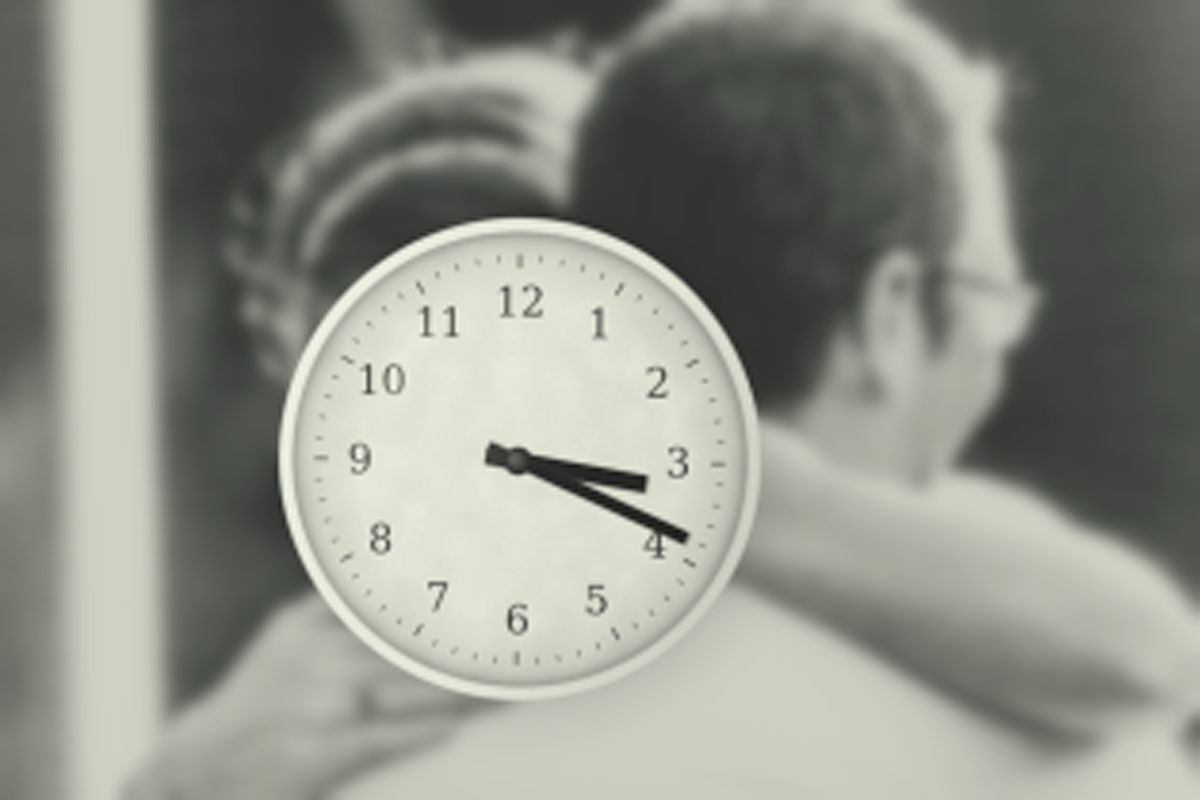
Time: {"hour": 3, "minute": 19}
